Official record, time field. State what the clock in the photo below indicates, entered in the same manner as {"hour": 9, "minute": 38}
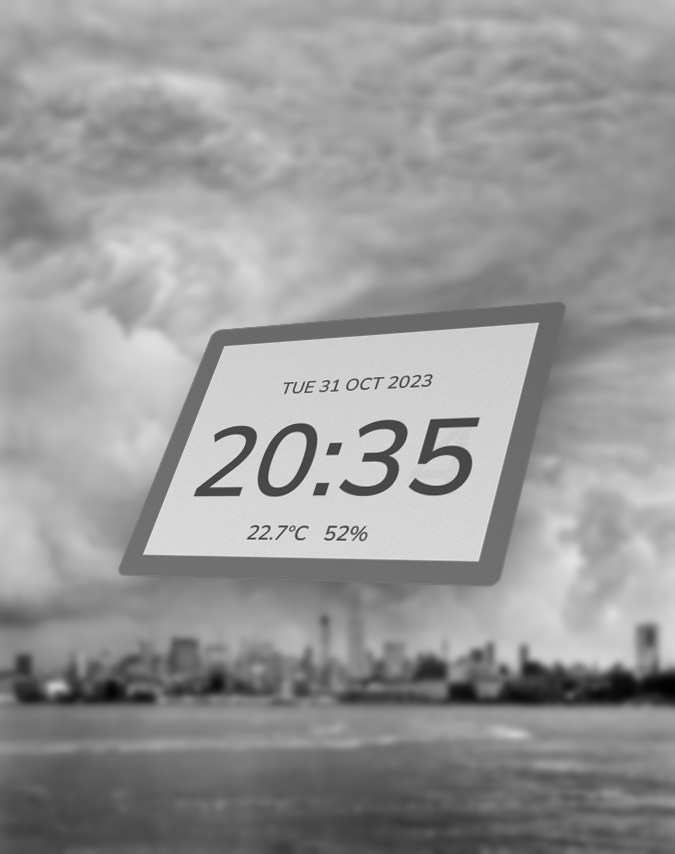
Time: {"hour": 20, "minute": 35}
